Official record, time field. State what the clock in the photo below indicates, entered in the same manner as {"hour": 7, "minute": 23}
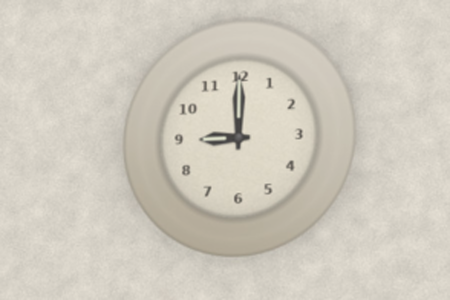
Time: {"hour": 9, "minute": 0}
